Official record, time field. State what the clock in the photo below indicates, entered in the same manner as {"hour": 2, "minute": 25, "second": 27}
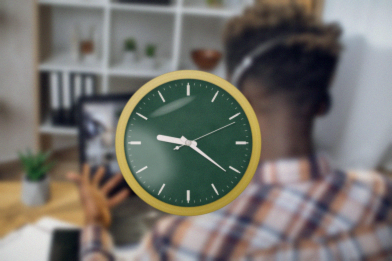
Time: {"hour": 9, "minute": 21, "second": 11}
